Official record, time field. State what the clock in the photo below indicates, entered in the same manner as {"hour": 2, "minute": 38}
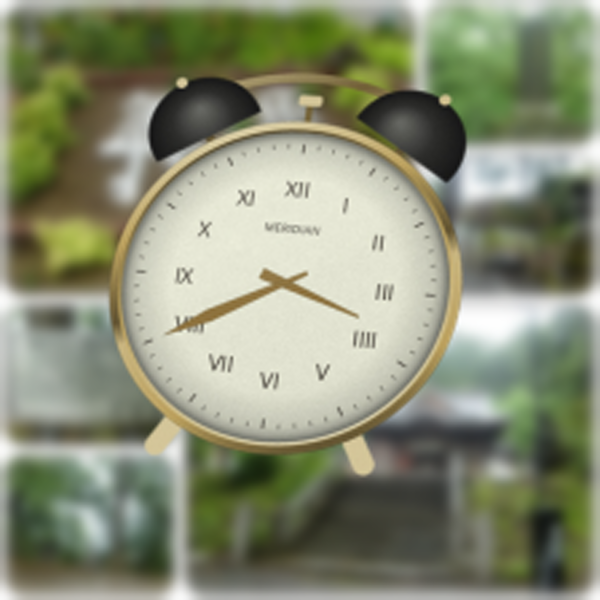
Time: {"hour": 3, "minute": 40}
